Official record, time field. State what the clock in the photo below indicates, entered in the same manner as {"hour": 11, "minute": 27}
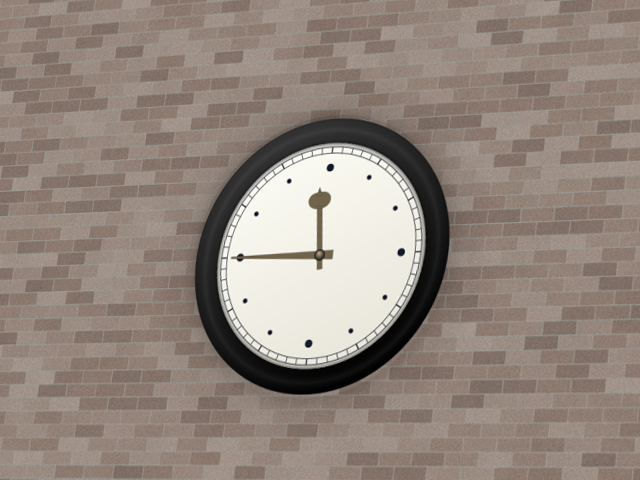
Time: {"hour": 11, "minute": 45}
